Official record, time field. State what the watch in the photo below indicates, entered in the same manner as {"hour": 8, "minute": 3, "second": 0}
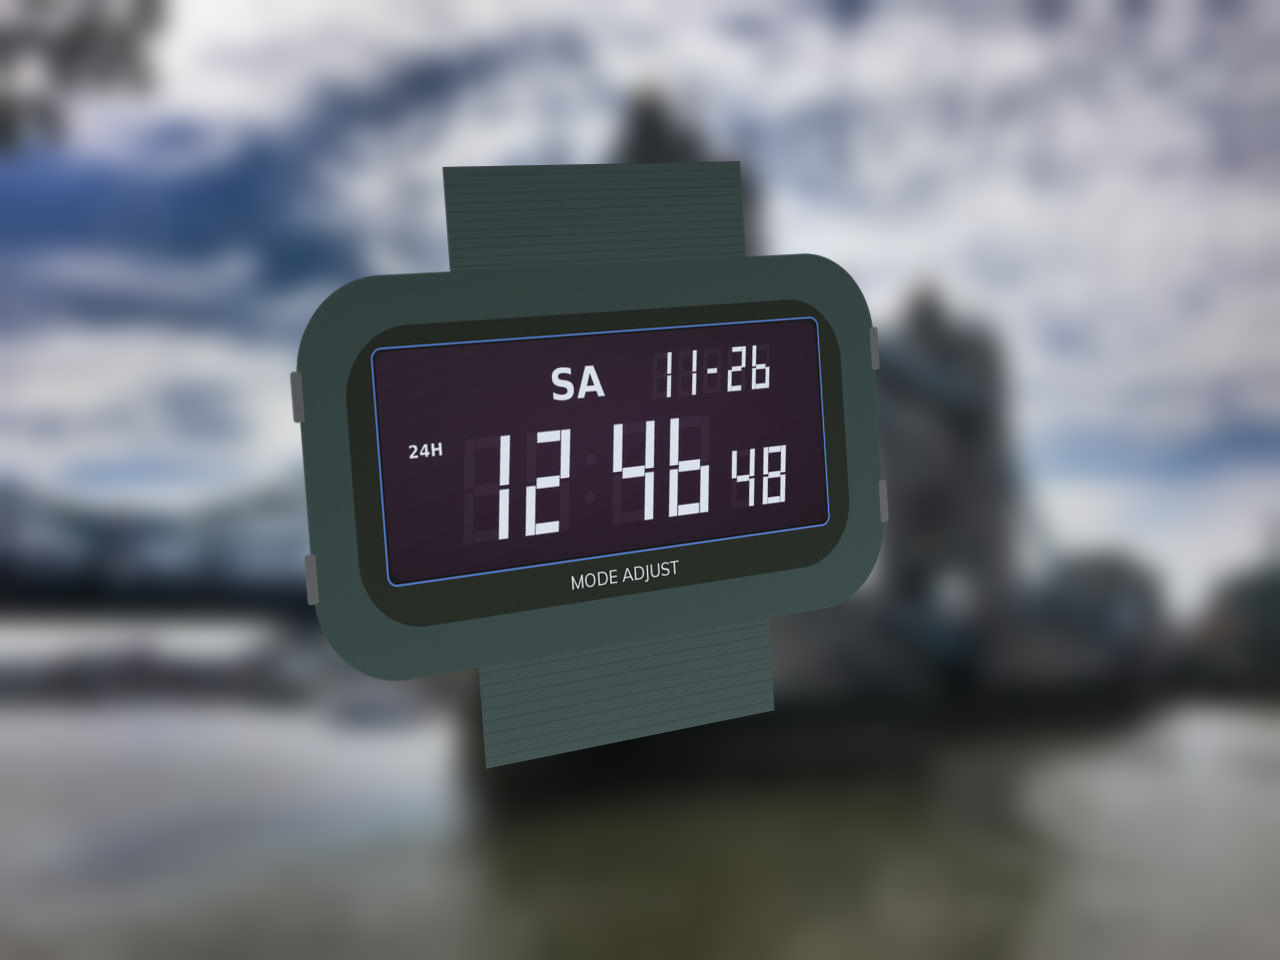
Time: {"hour": 12, "minute": 46, "second": 48}
